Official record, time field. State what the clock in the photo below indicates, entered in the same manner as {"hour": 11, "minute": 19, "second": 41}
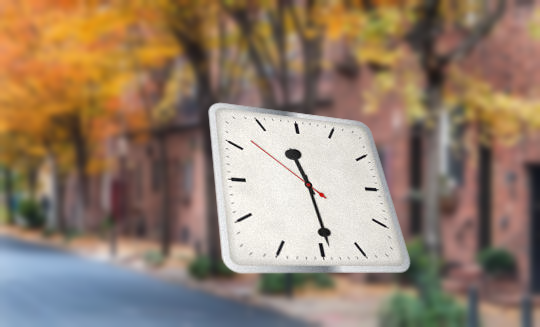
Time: {"hour": 11, "minute": 28, "second": 52}
